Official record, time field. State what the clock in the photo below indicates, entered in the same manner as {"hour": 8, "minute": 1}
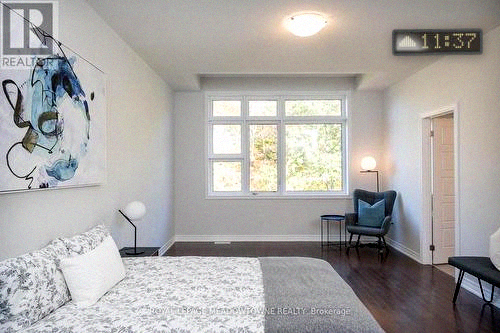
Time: {"hour": 11, "minute": 37}
